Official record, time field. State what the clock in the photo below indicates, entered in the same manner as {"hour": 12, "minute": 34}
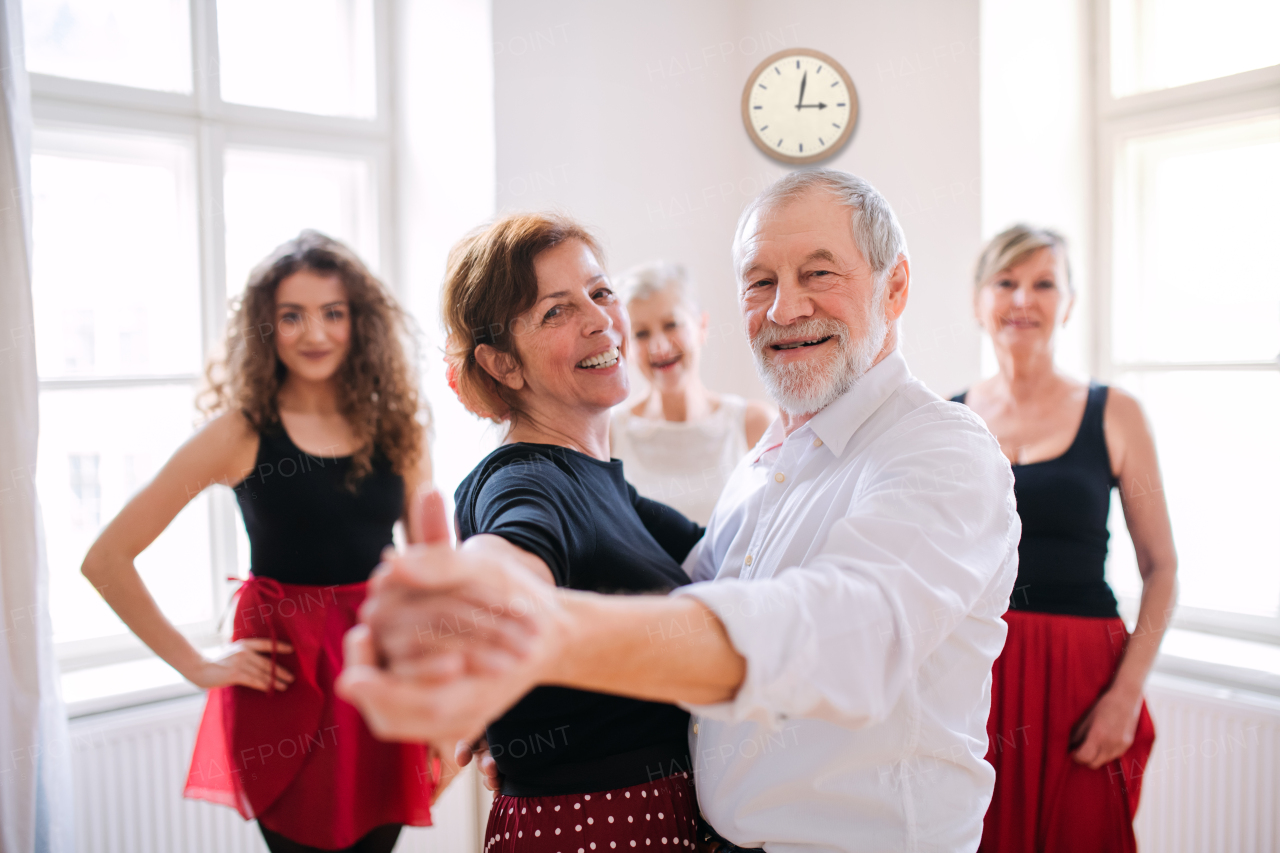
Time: {"hour": 3, "minute": 2}
